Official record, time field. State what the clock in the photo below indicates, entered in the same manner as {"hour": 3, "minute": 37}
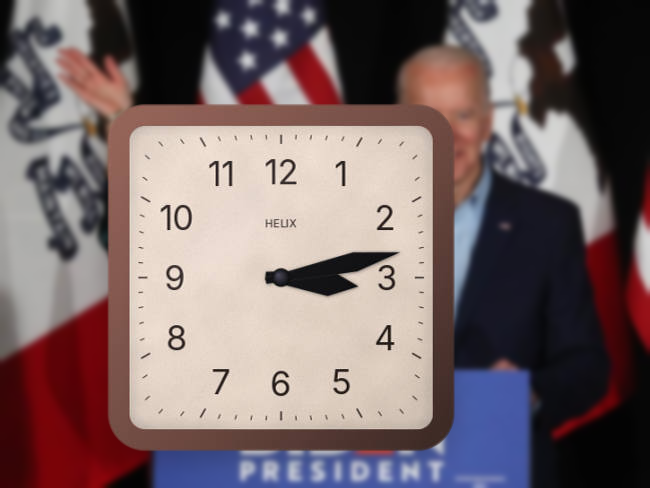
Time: {"hour": 3, "minute": 13}
